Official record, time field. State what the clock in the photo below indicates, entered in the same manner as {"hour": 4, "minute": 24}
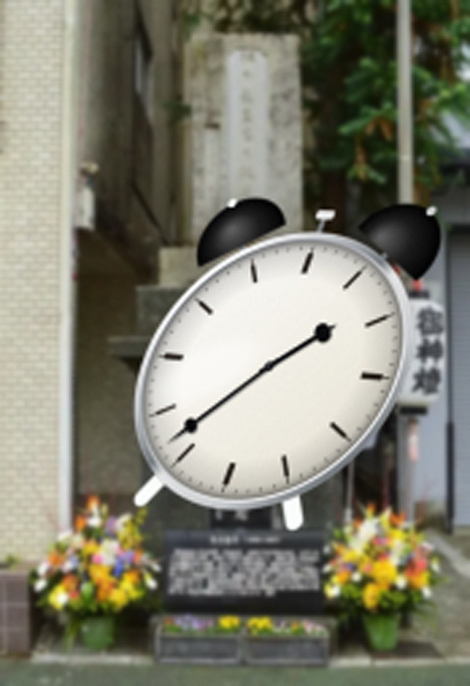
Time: {"hour": 1, "minute": 37}
